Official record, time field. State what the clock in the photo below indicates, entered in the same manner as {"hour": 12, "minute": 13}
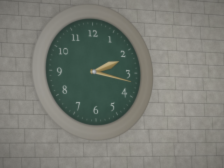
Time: {"hour": 2, "minute": 17}
